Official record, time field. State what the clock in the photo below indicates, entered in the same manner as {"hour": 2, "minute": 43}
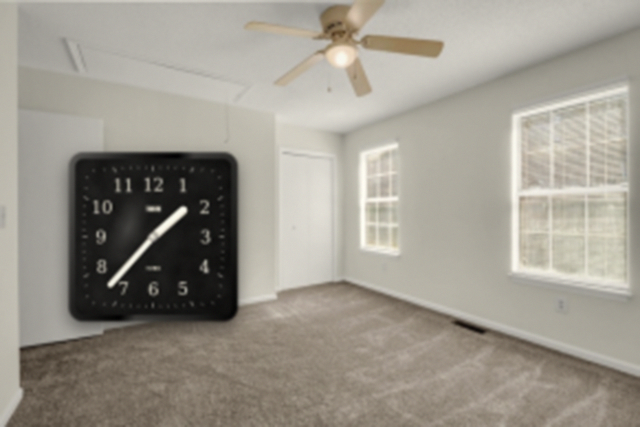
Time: {"hour": 1, "minute": 37}
